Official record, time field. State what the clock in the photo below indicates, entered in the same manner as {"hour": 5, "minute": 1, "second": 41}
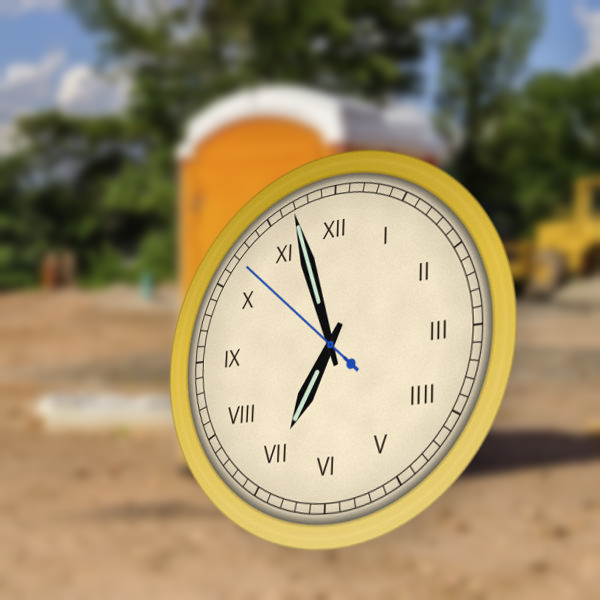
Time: {"hour": 6, "minute": 56, "second": 52}
